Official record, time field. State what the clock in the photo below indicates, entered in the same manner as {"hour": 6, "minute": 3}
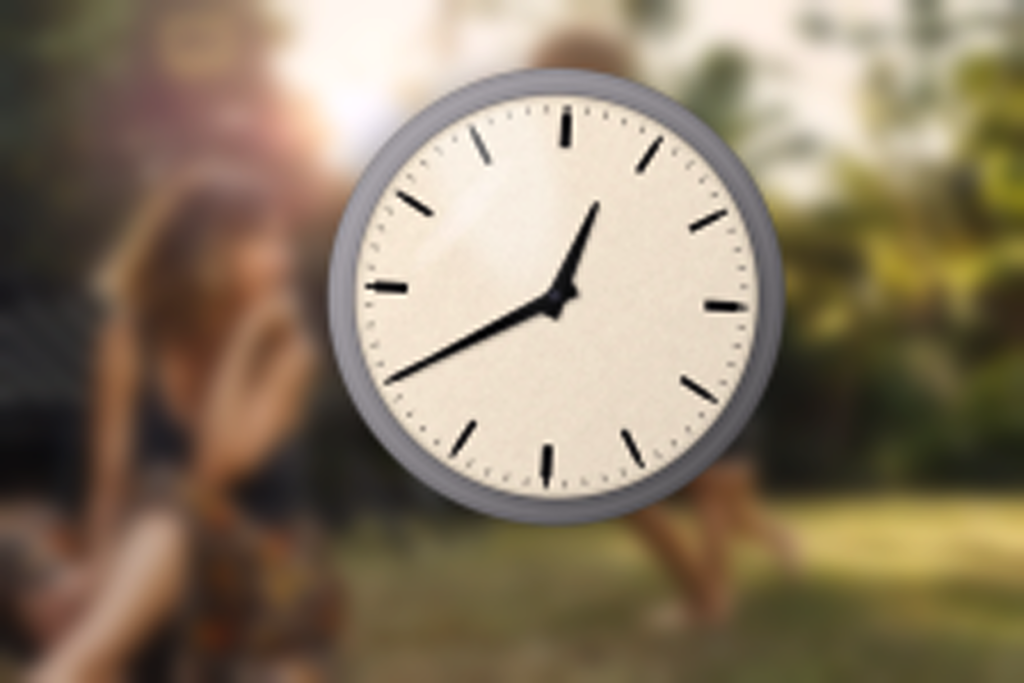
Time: {"hour": 12, "minute": 40}
